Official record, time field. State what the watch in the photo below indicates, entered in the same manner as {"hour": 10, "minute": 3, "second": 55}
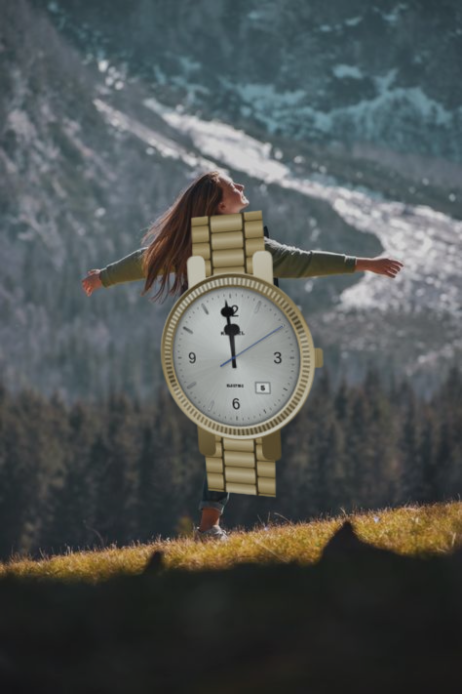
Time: {"hour": 11, "minute": 59, "second": 10}
